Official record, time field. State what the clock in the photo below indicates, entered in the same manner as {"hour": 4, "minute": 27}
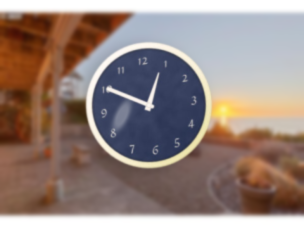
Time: {"hour": 12, "minute": 50}
